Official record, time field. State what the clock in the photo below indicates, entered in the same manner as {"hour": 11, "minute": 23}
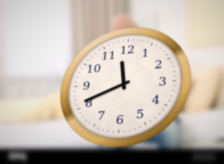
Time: {"hour": 11, "minute": 41}
